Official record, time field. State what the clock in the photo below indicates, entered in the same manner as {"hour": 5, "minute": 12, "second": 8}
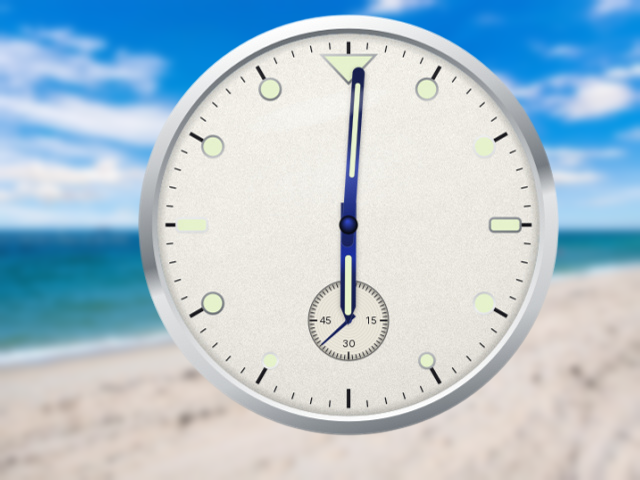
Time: {"hour": 6, "minute": 0, "second": 38}
